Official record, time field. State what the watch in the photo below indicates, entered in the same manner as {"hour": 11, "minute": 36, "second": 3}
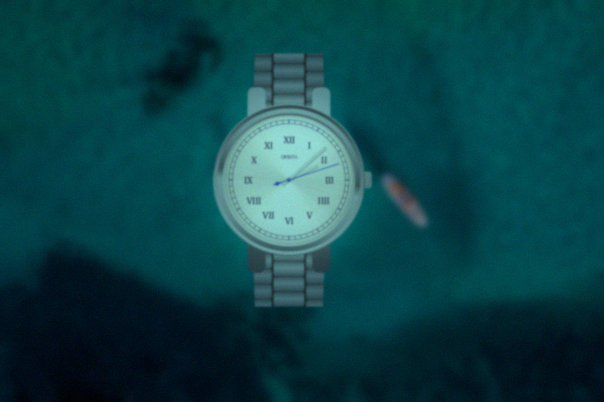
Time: {"hour": 2, "minute": 8, "second": 12}
